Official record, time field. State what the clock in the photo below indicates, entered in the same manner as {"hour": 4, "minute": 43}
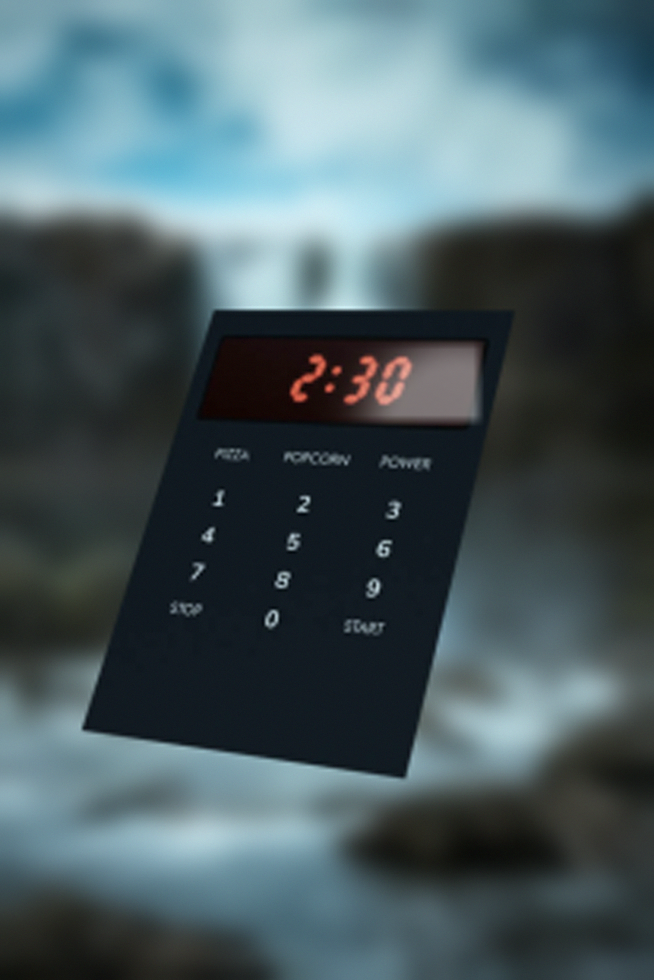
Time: {"hour": 2, "minute": 30}
